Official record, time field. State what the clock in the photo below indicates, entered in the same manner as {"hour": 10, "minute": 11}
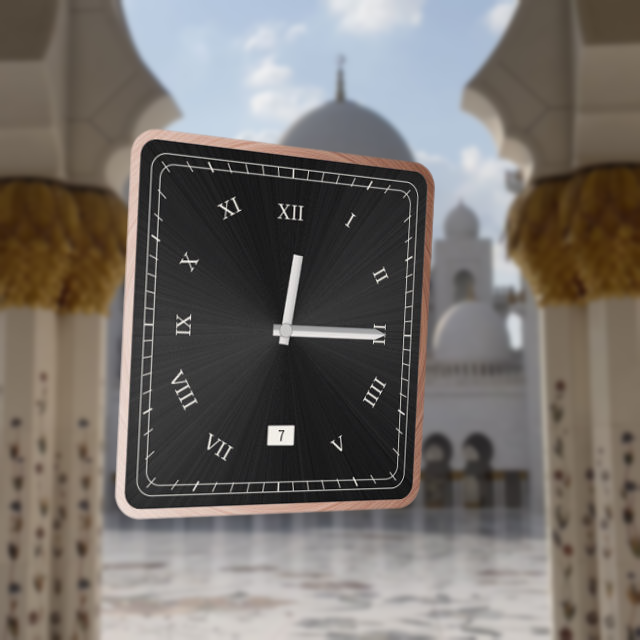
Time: {"hour": 12, "minute": 15}
